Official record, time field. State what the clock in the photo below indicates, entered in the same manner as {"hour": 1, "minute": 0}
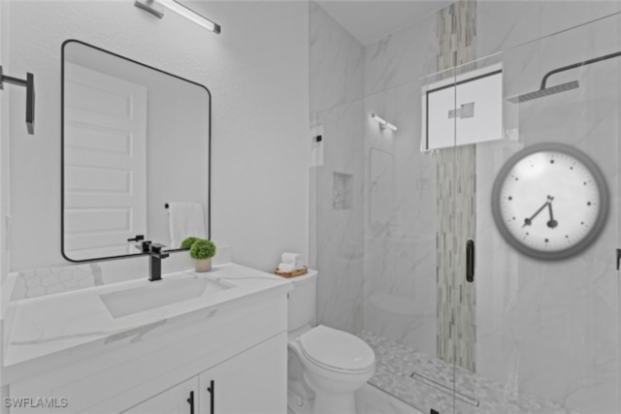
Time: {"hour": 5, "minute": 37}
